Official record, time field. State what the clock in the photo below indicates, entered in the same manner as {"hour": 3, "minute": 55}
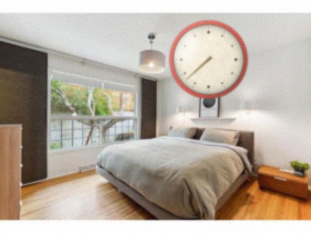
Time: {"hour": 7, "minute": 38}
